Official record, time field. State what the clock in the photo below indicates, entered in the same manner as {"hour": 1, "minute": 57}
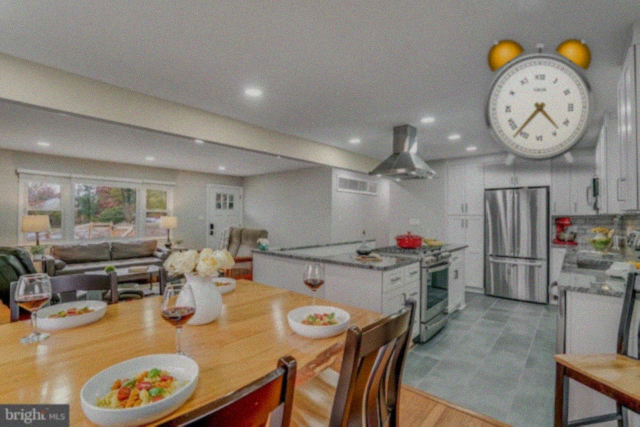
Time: {"hour": 4, "minute": 37}
